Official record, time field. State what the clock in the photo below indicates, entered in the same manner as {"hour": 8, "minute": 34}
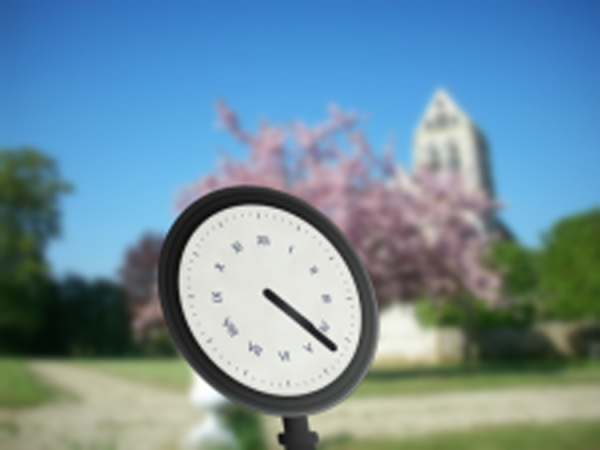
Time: {"hour": 4, "minute": 22}
